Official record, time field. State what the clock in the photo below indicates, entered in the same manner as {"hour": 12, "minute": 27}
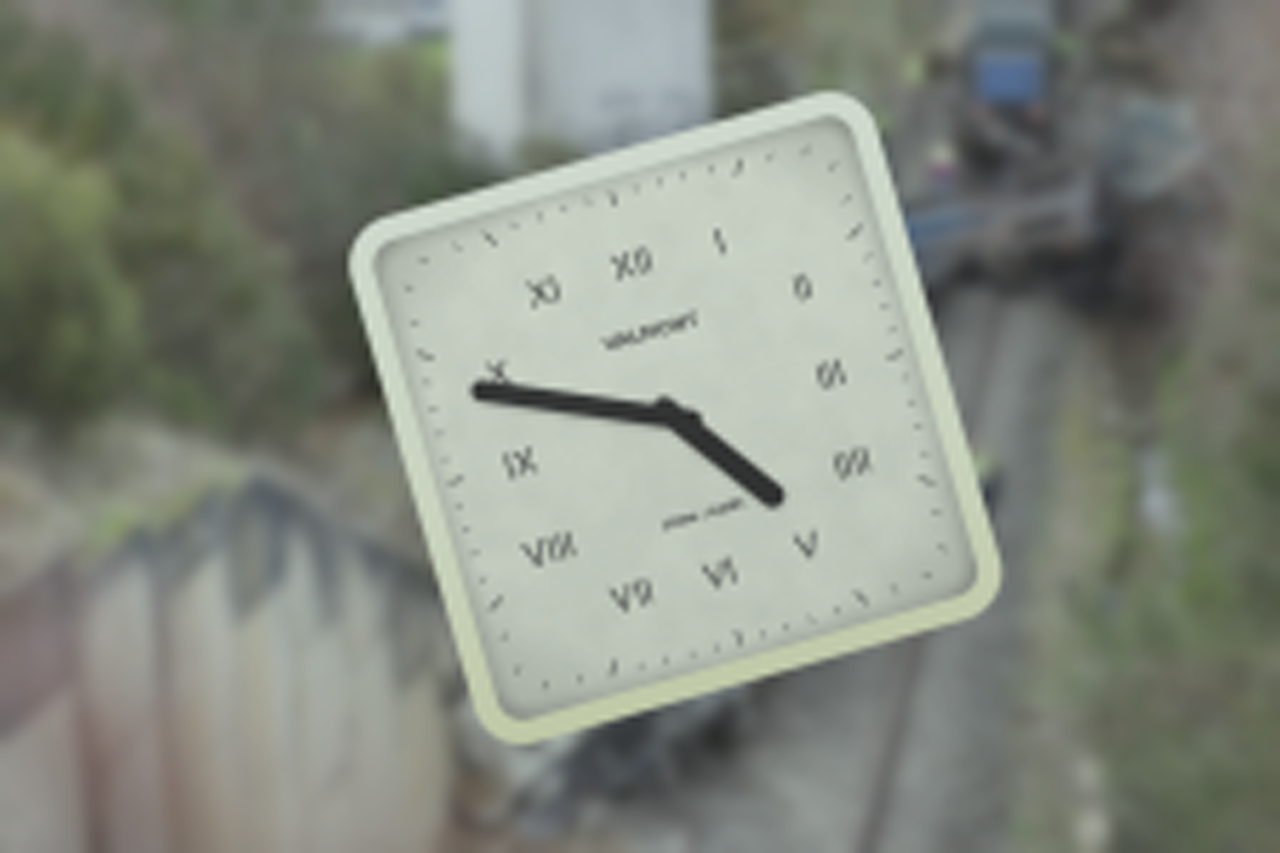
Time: {"hour": 4, "minute": 49}
